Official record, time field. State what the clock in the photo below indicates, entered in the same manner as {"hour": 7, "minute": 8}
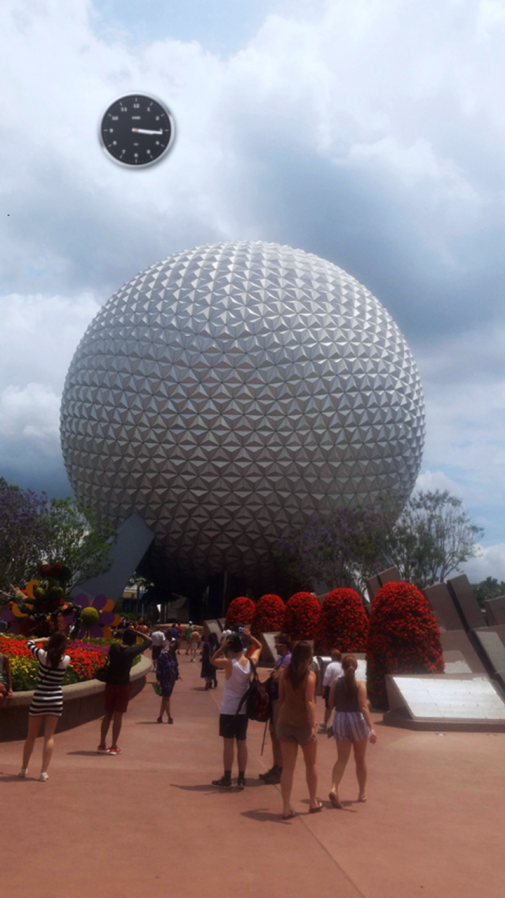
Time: {"hour": 3, "minute": 16}
